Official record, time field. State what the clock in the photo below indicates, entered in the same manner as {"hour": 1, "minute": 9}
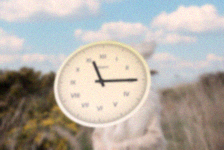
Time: {"hour": 11, "minute": 15}
